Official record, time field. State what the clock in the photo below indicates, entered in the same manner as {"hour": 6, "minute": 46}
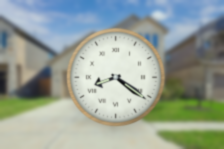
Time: {"hour": 8, "minute": 21}
